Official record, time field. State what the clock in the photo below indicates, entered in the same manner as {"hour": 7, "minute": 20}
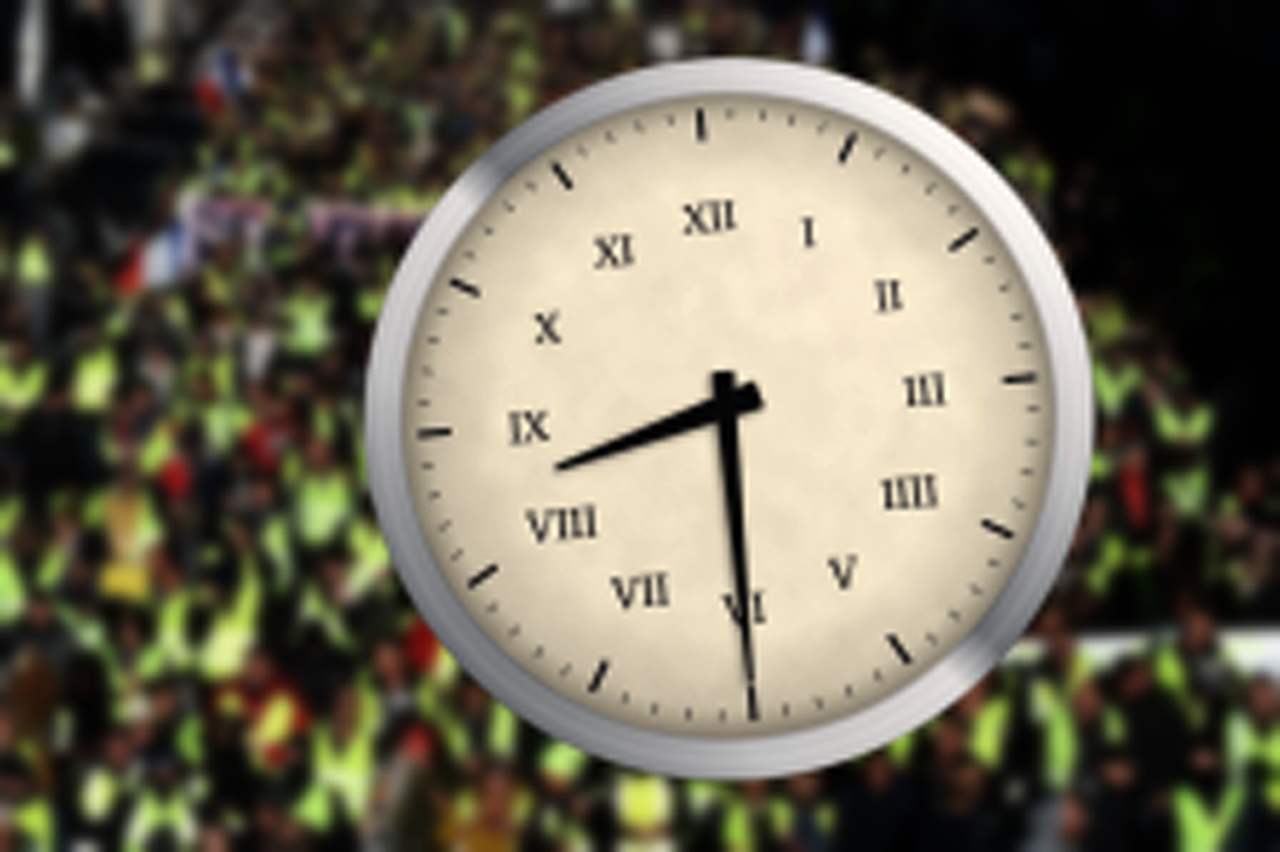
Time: {"hour": 8, "minute": 30}
